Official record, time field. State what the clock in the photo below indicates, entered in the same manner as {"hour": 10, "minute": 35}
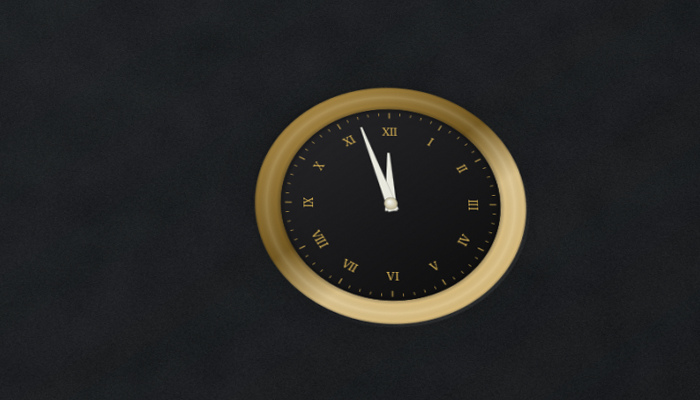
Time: {"hour": 11, "minute": 57}
